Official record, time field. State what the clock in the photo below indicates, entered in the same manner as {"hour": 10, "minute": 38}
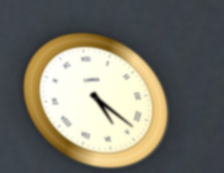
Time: {"hour": 5, "minute": 23}
